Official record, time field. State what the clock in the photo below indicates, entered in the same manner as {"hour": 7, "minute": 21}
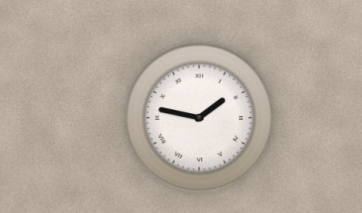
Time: {"hour": 1, "minute": 47}
